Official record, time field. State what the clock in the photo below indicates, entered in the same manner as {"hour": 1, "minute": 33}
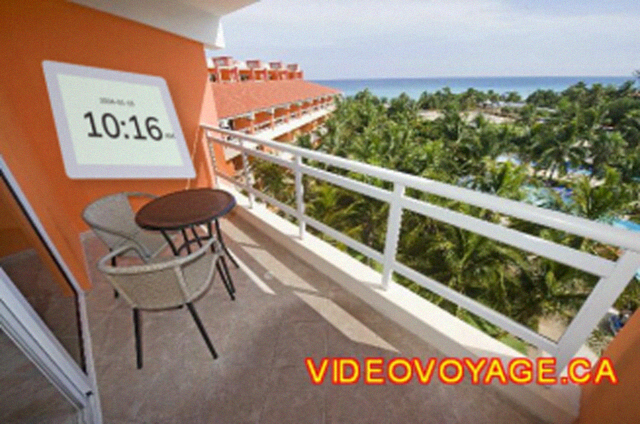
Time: {"hour": 10, "minute": 16}
